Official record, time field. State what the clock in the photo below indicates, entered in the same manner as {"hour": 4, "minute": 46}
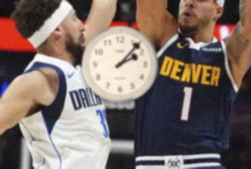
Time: {"hour": 2, "minute": 7}
